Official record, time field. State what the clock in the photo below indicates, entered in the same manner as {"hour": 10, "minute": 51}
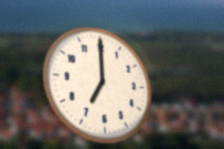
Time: {"hour": 7, "minute": 0}
